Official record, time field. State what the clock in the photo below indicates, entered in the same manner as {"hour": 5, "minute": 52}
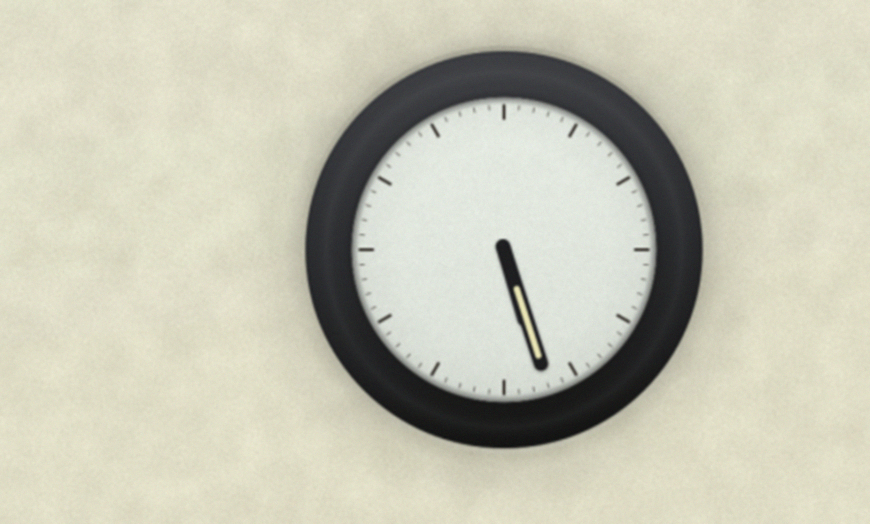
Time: {"hour": 5, "minute": 27}
